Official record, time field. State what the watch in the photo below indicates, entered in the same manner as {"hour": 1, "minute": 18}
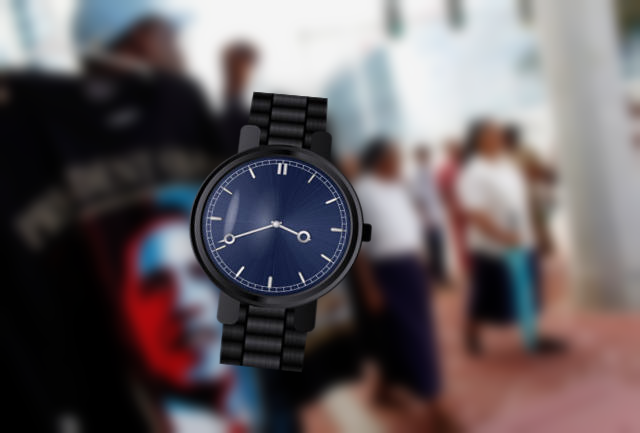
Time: {"hour": 3, "minute": 41}
